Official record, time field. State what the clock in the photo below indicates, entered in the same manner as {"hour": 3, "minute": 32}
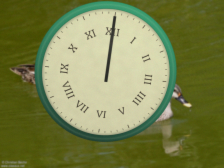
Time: {"hour": 12, "minute": 0}
